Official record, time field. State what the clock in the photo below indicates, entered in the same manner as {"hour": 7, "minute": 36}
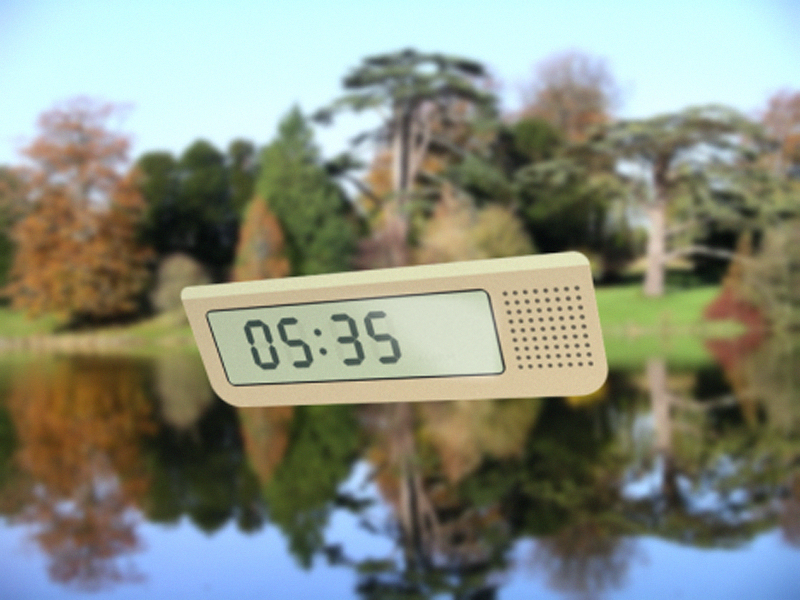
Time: {"hour": 5, "minute": 35}
